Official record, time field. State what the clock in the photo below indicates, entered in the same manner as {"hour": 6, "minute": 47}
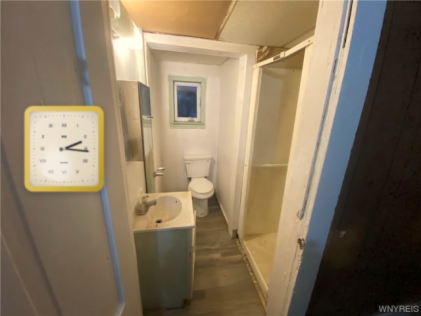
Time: {"hour": 2, "minute": 16}
